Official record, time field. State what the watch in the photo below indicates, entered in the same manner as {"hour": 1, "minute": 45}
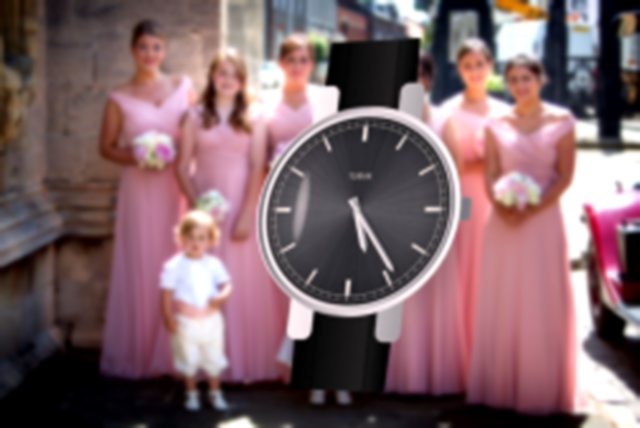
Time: {"hour": 5, "minute": 24}
